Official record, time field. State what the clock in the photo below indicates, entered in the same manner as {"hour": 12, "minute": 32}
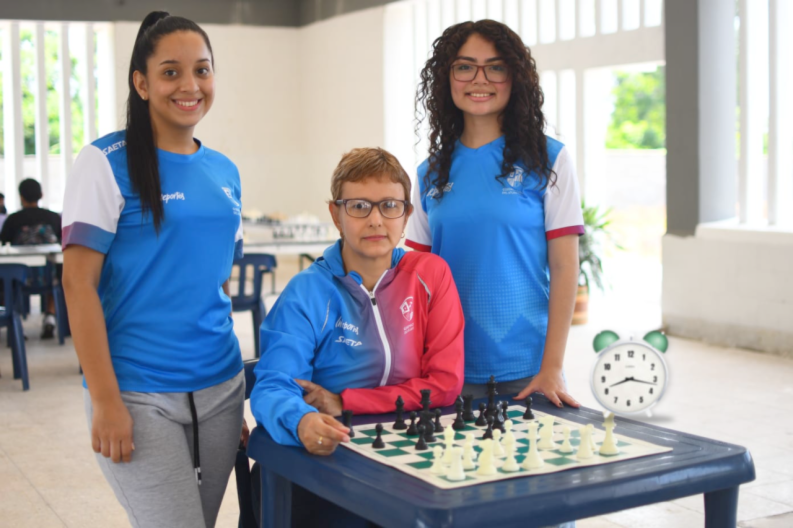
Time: {"hour": 8, "minute": 17}
